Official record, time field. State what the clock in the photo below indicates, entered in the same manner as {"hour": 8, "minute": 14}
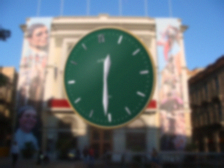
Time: {"hour": 12, "minute": 31}
